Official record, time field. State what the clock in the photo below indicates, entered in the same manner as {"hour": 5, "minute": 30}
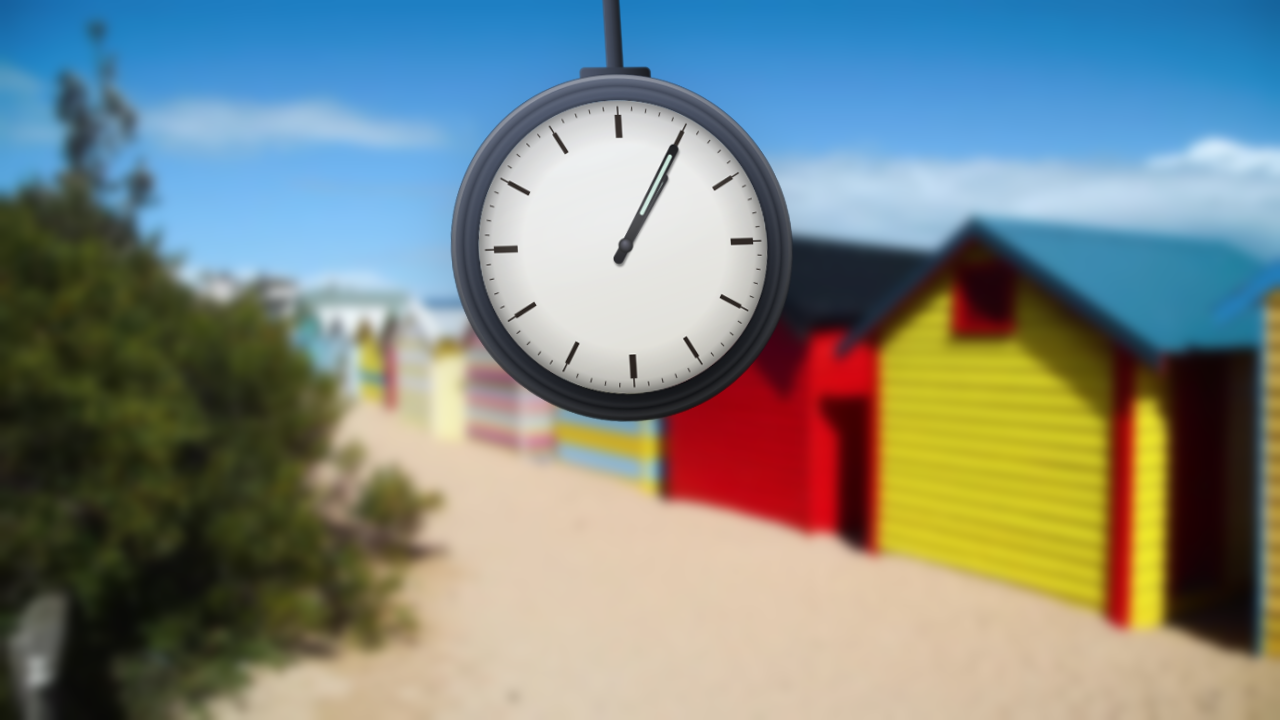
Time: {"hour": 1, "minute": 5}
